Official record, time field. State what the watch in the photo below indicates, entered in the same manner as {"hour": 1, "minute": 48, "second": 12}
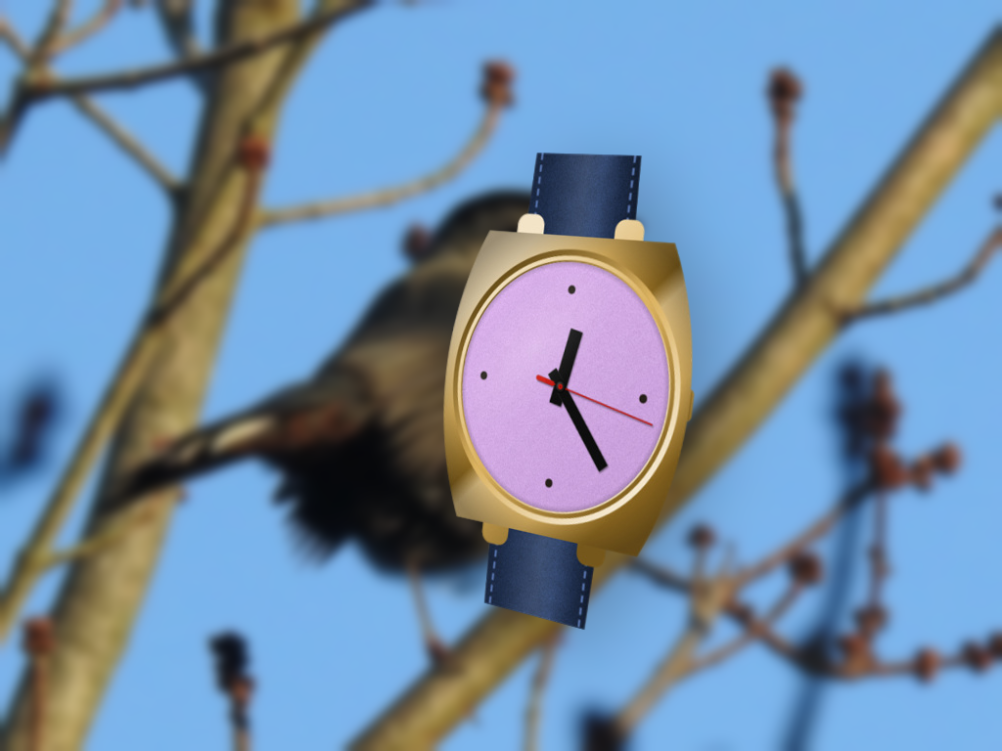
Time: {"hour": 12, "minute": 23, "second": 17}
